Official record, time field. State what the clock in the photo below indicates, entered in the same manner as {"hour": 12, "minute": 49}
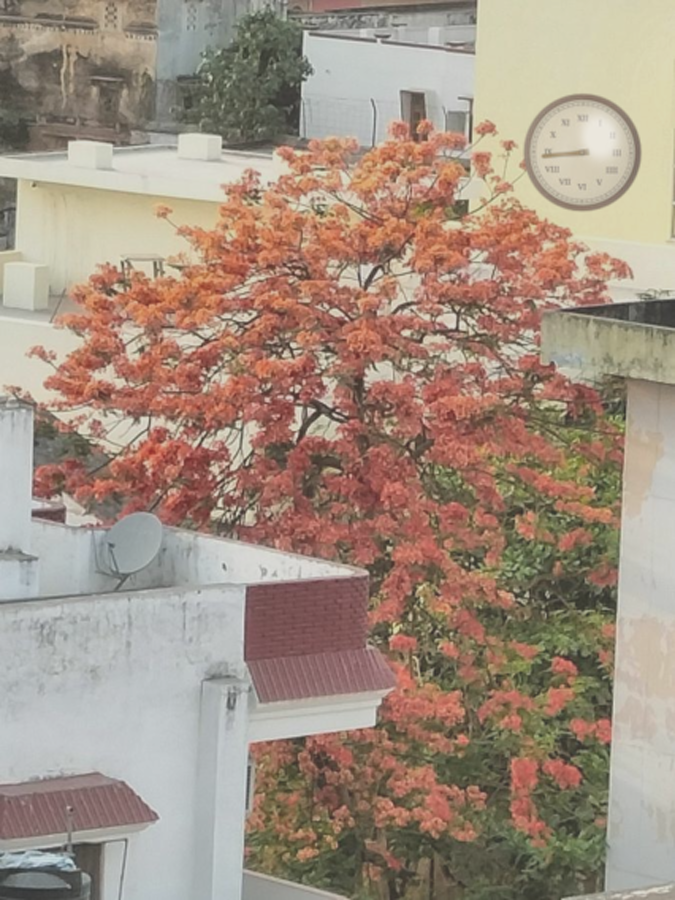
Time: {"hour": 8, "minute": 44}
